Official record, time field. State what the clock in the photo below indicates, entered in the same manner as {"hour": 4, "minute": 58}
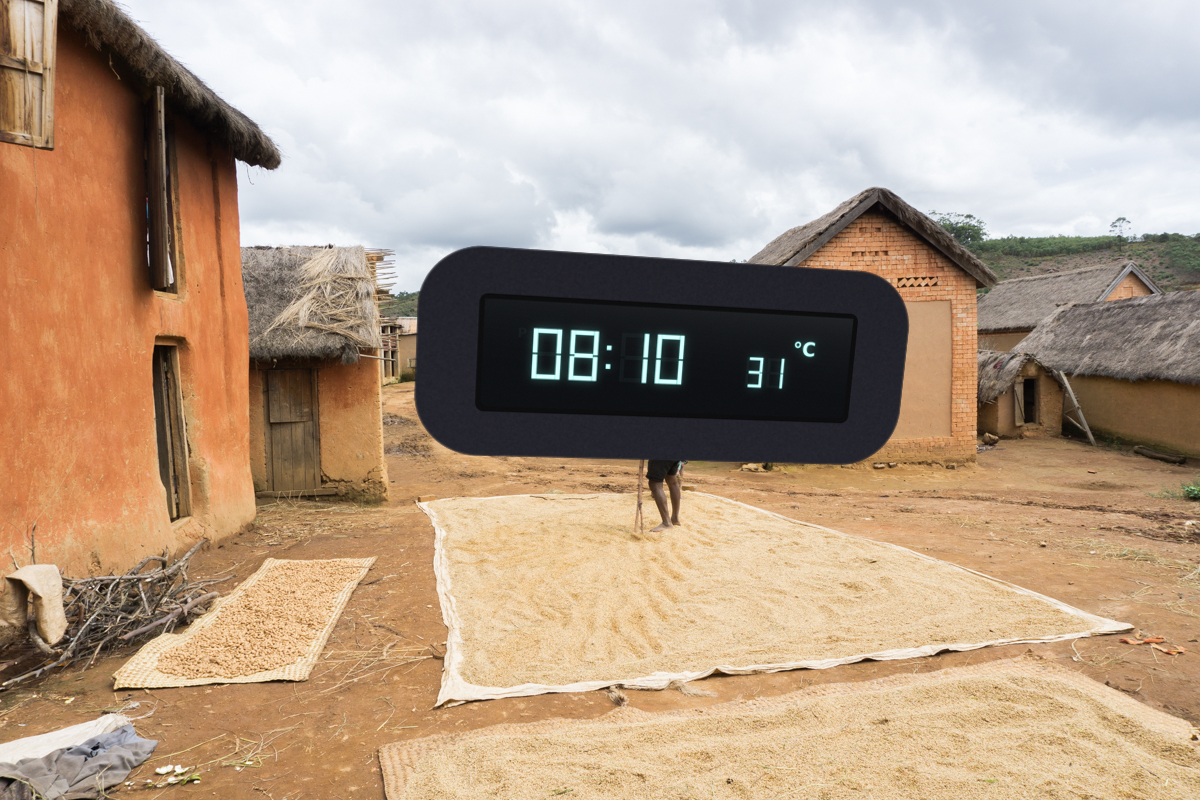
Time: {"hour": 8, "minute": 10}
